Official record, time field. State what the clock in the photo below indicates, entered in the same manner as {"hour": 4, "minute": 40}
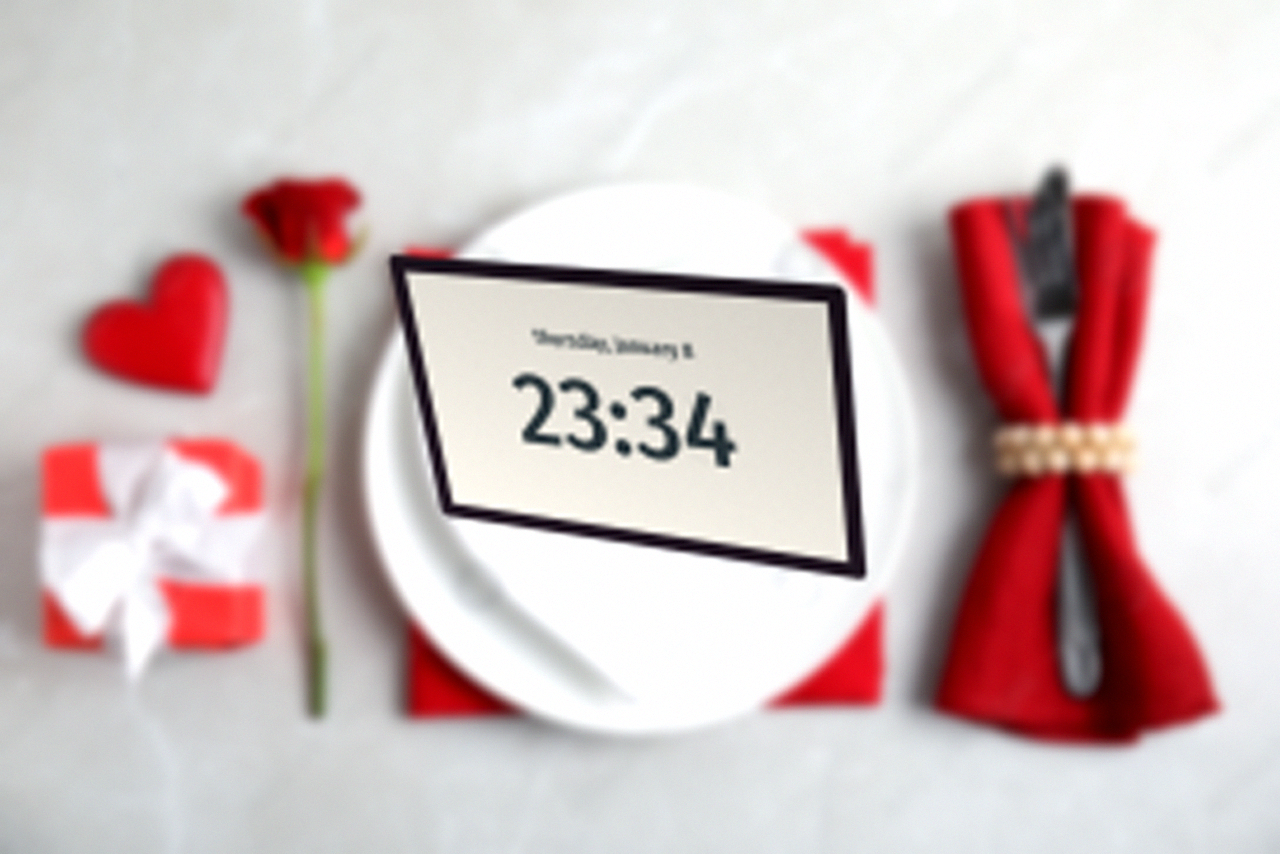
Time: {"hour": 23, "minute": 34}
